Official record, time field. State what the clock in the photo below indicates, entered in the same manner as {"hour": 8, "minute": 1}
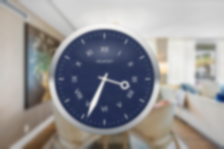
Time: {"hour": 3, "minute": 34}
